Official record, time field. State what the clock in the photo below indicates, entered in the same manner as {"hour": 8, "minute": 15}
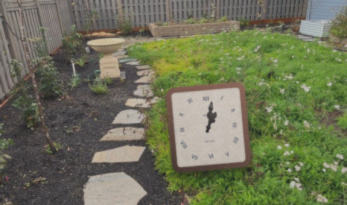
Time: {"hour": 1, "minute": 2}
